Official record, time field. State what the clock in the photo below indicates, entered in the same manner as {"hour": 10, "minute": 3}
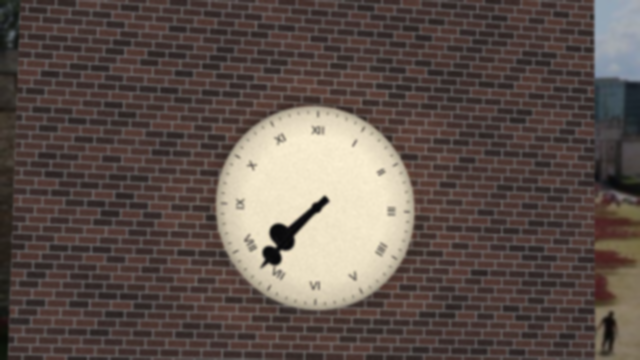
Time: {"hour": 7, "minute": 37}
